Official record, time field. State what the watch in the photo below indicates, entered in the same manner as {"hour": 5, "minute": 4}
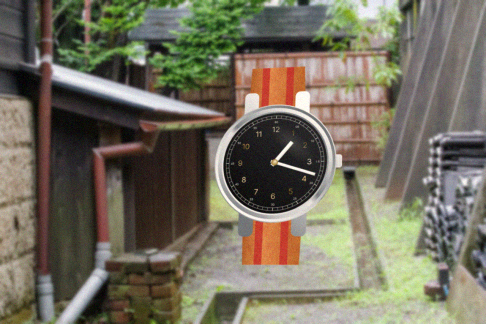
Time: {"hour": 1, "minute": 18}
